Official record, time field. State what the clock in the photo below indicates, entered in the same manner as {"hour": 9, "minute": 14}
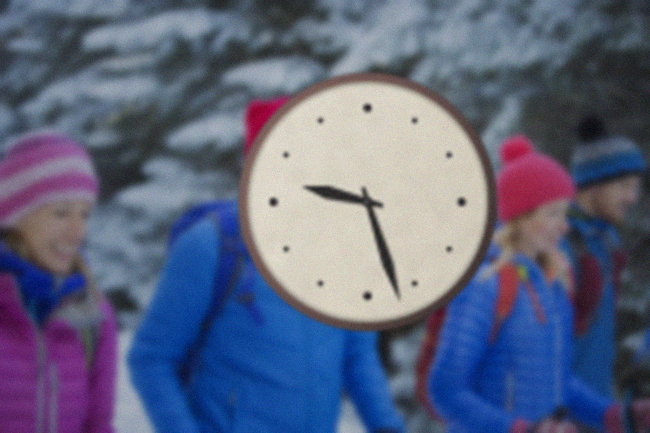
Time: {"hour": 9, "minute": 27}
